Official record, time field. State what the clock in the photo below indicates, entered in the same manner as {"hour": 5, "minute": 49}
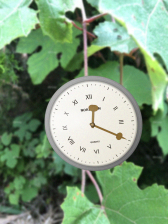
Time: {"hour": 12, "minute": 20}
